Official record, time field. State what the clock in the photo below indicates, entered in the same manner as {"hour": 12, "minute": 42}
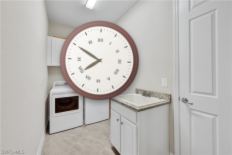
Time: {"hour": 7, "minute": 50}
